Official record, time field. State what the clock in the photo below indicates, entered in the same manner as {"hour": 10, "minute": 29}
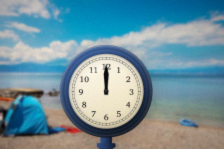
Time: {"hour": 12, "minute": 0}
